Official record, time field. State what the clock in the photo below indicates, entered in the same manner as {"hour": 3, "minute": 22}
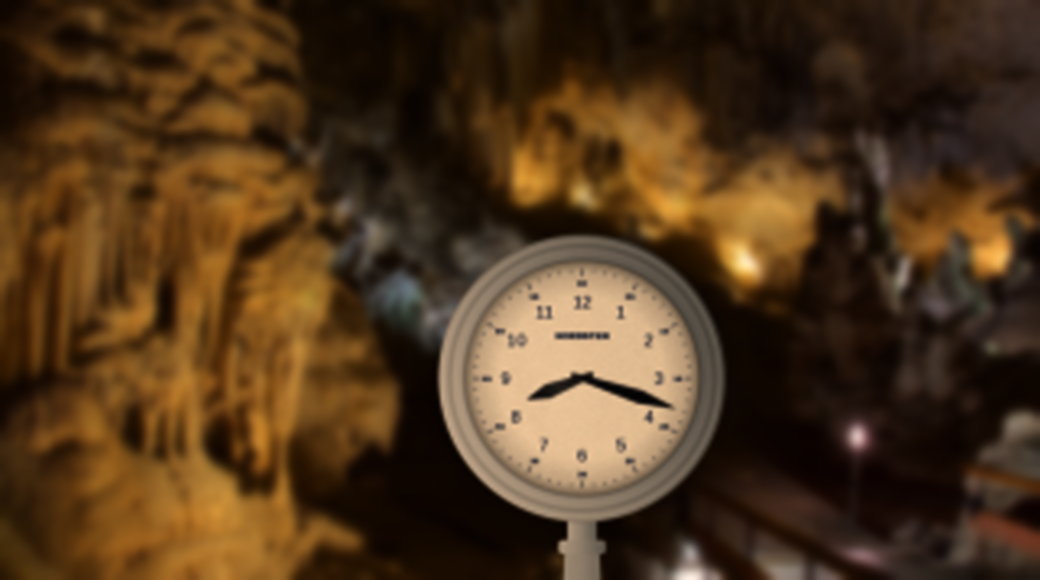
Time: {"hour": 8, "minute": 18}
